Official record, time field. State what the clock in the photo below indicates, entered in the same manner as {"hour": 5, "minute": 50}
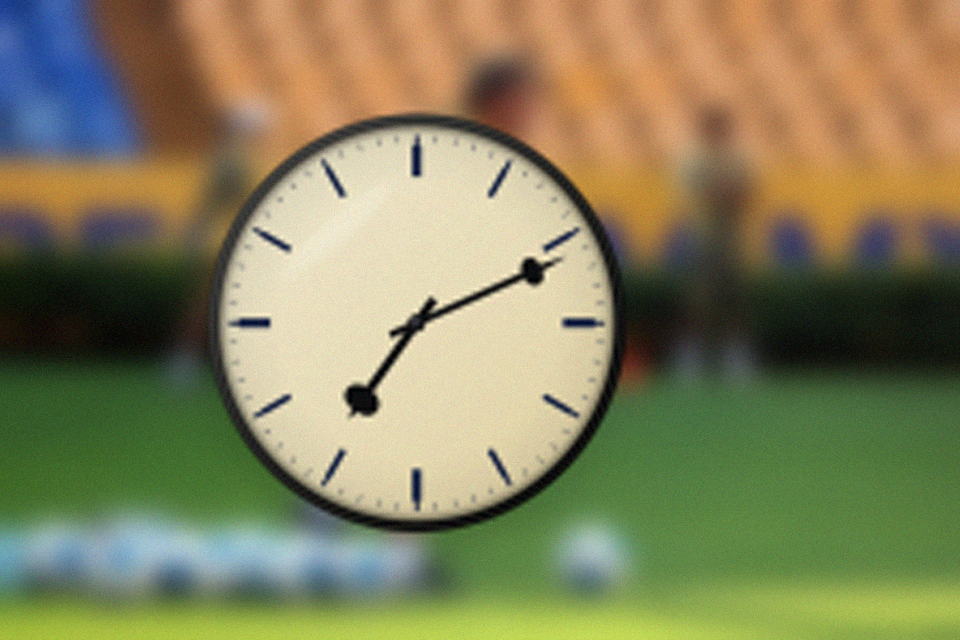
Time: {"hour": 7, "minute": 11}
